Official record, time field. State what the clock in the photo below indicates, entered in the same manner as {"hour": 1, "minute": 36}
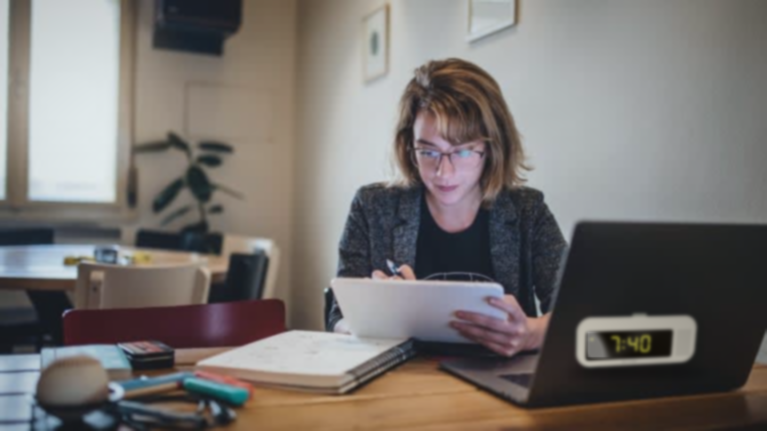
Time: {"hour": 7, "minute": 40}
